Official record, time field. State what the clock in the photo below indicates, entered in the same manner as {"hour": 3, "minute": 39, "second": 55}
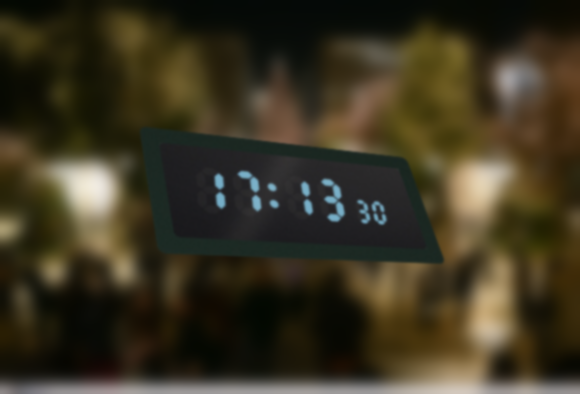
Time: {"hour": 17, "minute": 13, "second": 30}
